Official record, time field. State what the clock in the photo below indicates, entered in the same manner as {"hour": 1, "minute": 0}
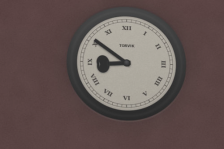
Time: {"hour": 8, "minute": 51}
